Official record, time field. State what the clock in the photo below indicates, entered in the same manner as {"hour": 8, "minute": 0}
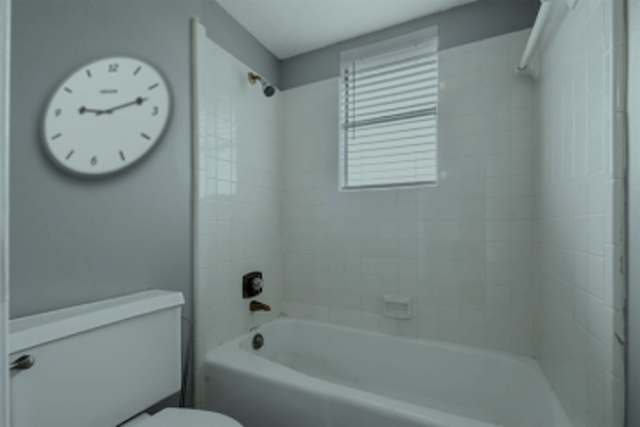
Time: {"hour": 9, "minute": 12}
